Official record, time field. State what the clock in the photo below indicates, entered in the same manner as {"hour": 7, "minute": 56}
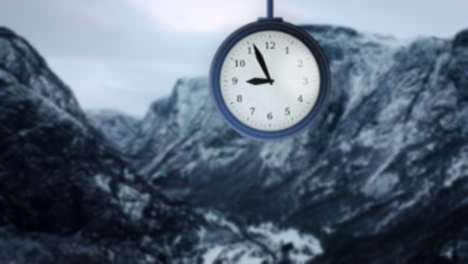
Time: {"hour": 8, "minute": 56}
